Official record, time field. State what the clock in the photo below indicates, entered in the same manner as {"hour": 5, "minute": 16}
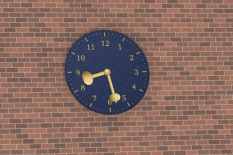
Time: {"hour": 8, "minute": 28}
